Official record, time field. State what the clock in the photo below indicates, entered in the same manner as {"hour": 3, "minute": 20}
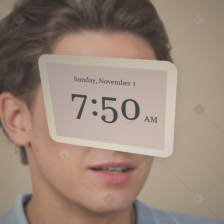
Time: {"hour": 7, "minute": 50}
